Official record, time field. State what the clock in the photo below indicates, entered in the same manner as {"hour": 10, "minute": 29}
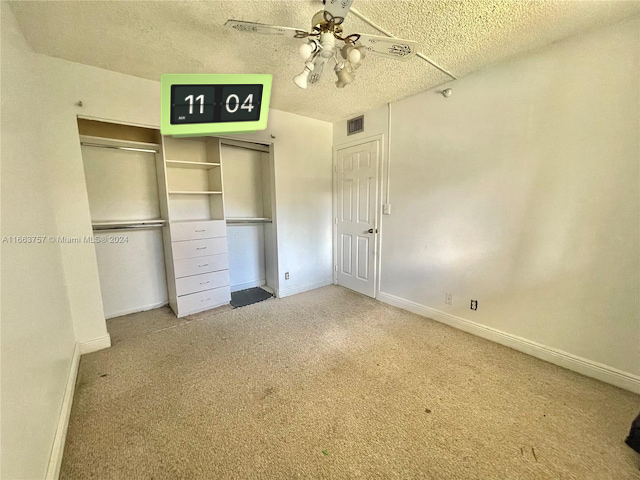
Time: {"hour": 11, "minute": 4}
